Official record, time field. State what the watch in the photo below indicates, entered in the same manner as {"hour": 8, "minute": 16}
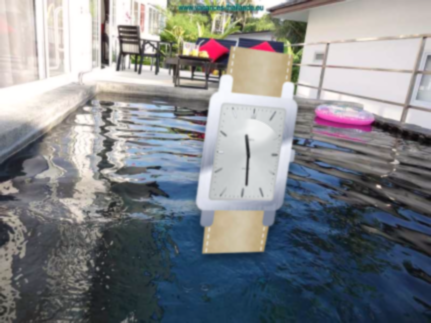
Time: {"hour": 11, "minute": 29}
